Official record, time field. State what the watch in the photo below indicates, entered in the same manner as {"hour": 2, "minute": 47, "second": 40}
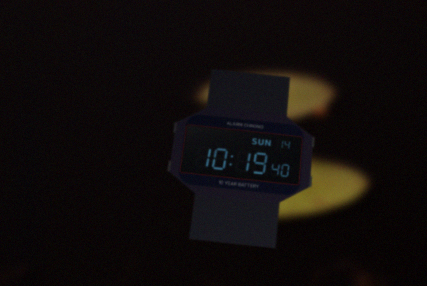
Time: {"hour": 10, "minute": 19, "second": 40}
